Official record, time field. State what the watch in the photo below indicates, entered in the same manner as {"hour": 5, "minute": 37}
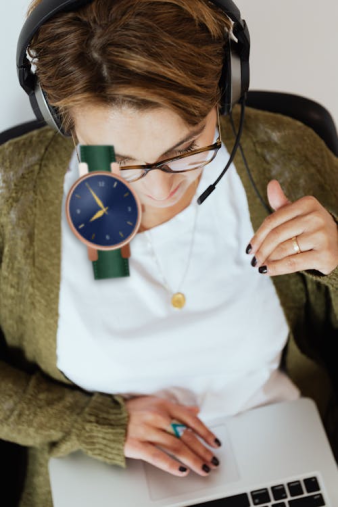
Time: {"hour": 7, "minute": 55}
